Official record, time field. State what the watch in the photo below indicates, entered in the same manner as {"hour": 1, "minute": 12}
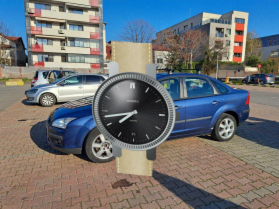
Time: {"hour": 7, "minute": 43}
